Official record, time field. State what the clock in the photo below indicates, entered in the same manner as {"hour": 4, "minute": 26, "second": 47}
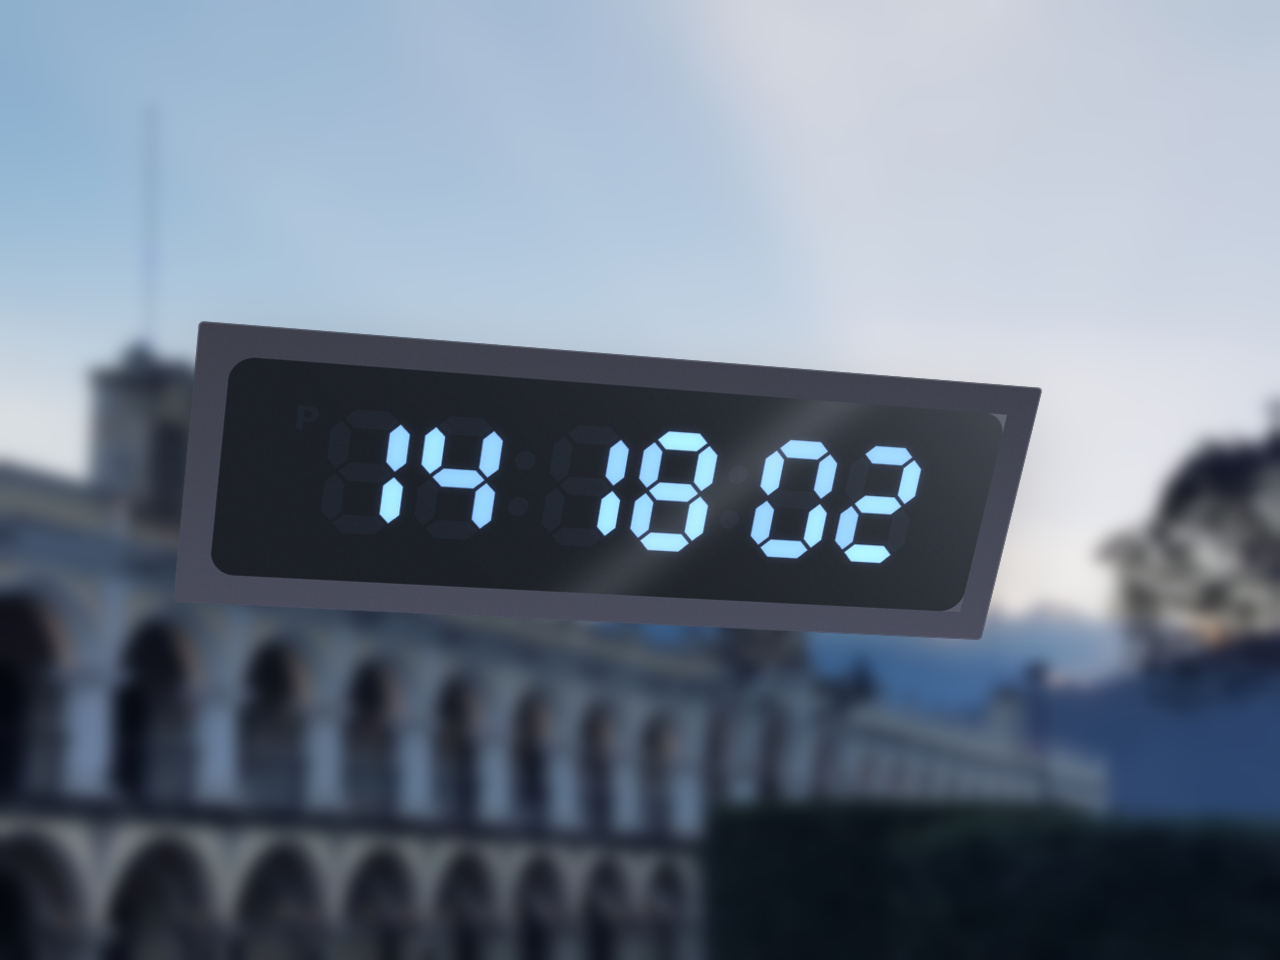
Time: {"hour": 14, "minute": 18, "second": 2}
